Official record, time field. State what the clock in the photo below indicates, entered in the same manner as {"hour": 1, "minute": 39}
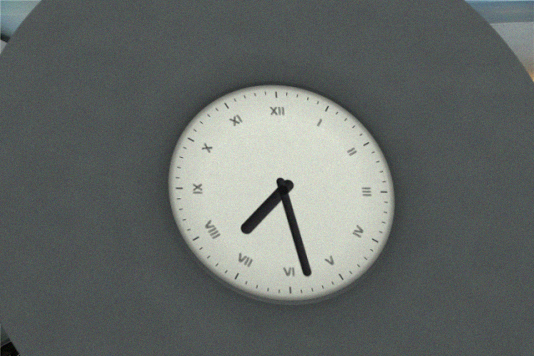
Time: {"hour": 7, "minute": 28}
